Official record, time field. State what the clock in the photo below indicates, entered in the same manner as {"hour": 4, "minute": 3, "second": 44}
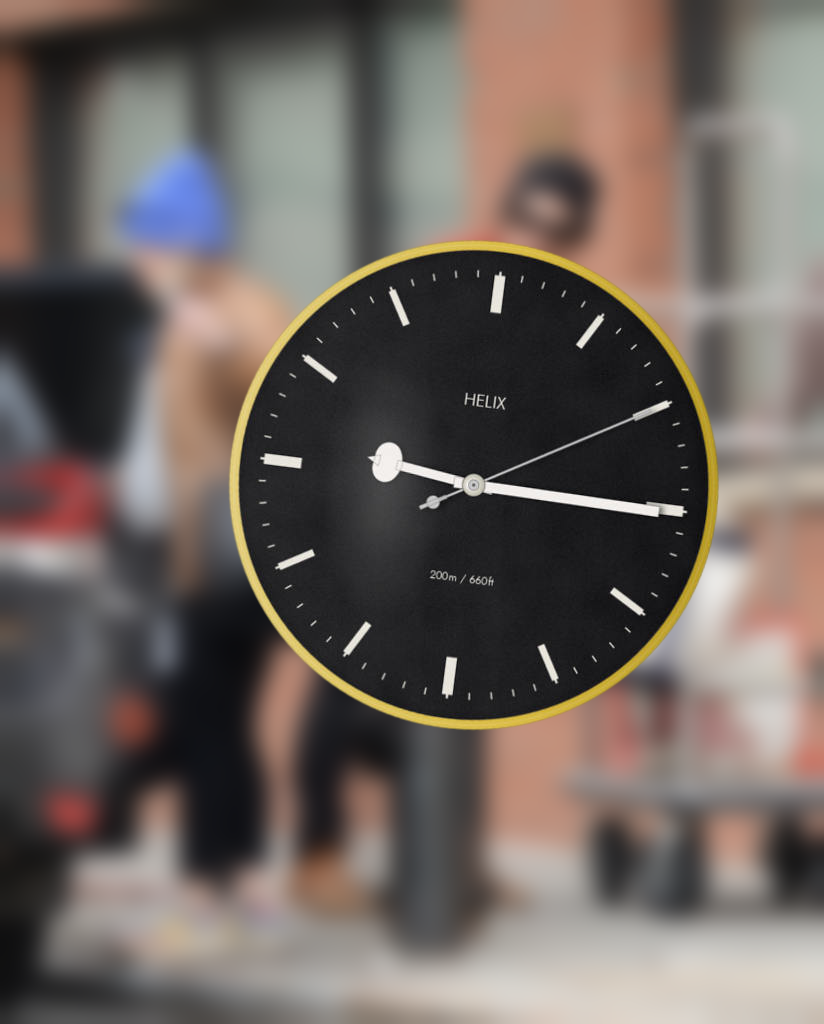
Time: {"hour": 9, "minute": 15, "second": 10}
